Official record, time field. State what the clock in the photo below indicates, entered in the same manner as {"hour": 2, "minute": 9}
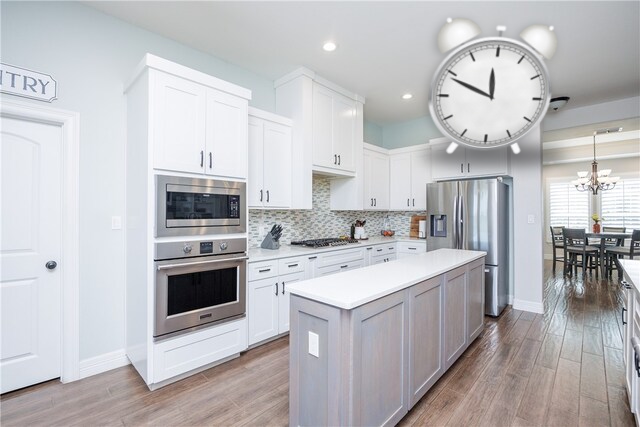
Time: {"hour": 11, "minute": 49}
